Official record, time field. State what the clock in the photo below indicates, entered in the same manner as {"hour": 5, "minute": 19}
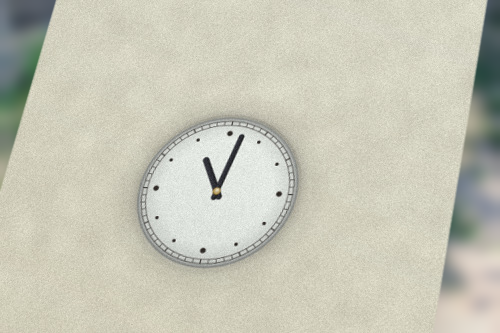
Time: {"hour": 11, "minute": 2}
